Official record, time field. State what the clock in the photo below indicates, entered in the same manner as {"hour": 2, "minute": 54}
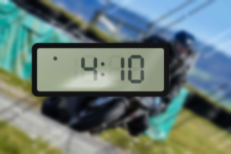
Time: {"hour": 4, "minute": 10}
